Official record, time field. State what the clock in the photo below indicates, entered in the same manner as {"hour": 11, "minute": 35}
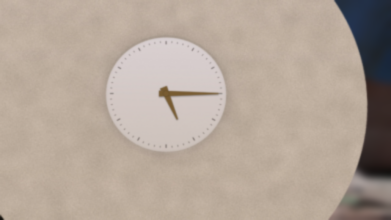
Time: {"hour": 5, "minute": 15}
